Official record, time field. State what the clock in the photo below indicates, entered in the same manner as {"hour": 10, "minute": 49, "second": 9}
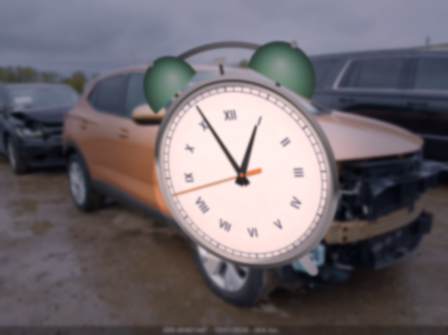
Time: {"hour": 12, "minute": 55, "second": 43}
